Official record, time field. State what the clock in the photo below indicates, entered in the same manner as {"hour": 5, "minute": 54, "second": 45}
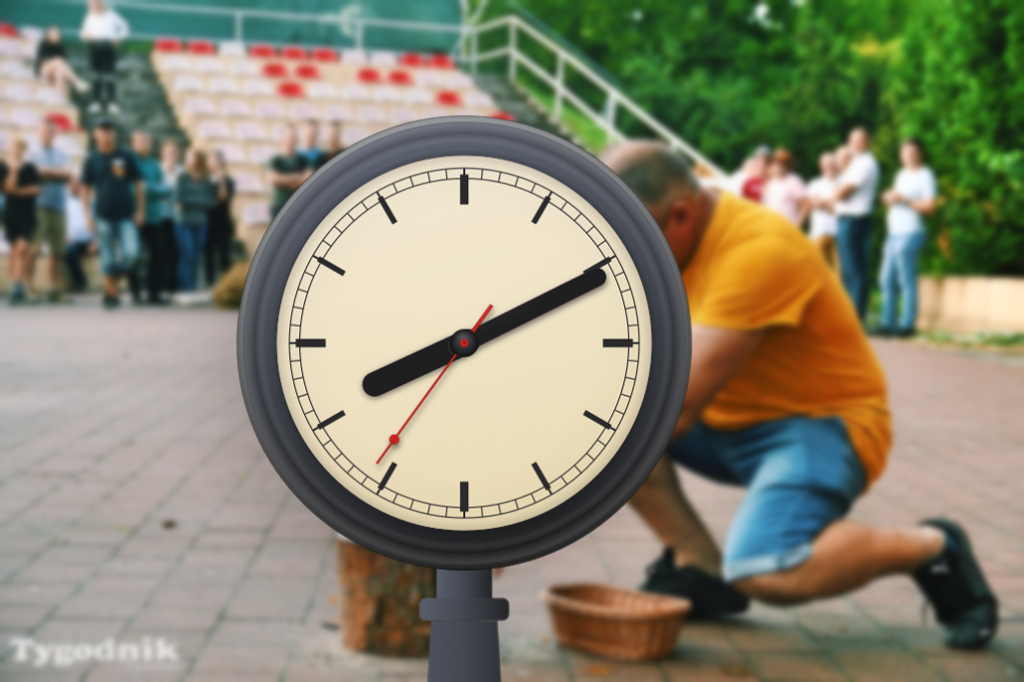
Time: {"hour": 8, "minute": 10, "second": 36}
